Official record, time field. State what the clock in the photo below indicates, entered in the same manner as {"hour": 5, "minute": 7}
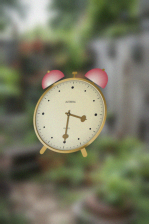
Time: {"hour": 3, "minute": 30}
